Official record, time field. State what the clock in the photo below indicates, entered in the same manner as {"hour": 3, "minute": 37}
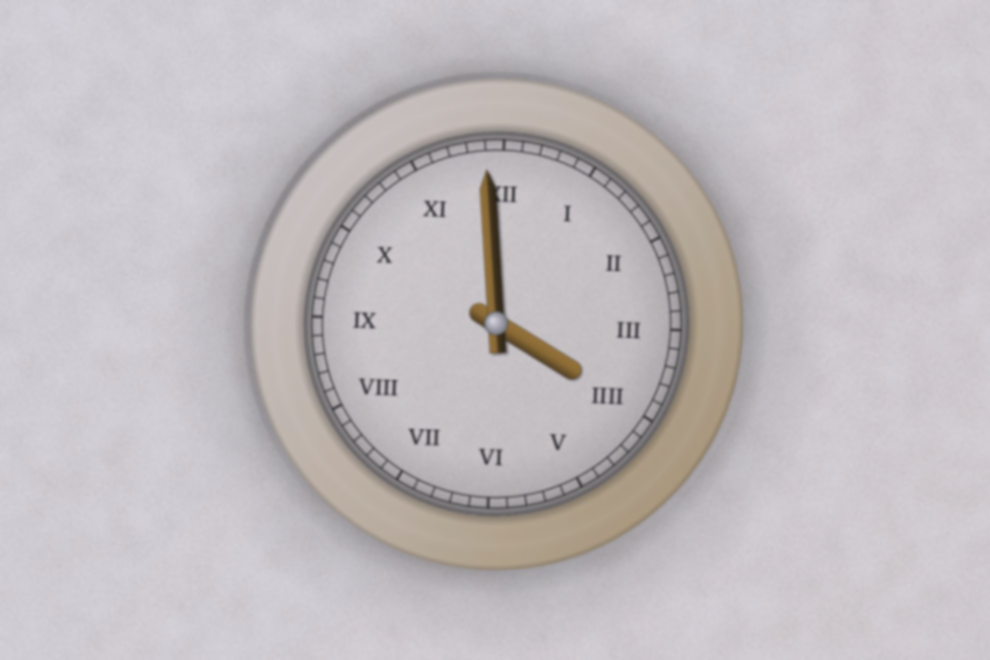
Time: {"hour": 3, "minute": 59}
